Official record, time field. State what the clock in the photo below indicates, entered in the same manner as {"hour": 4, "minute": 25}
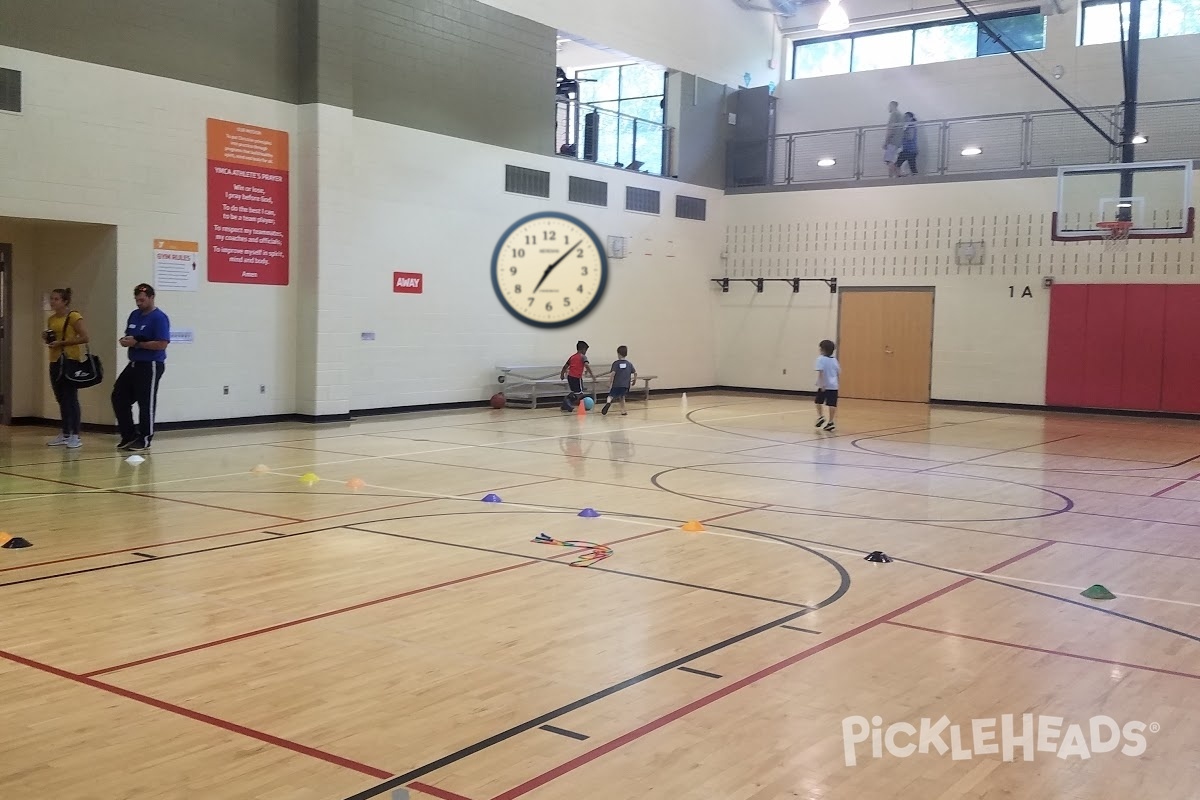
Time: {"hour": 7, "minute": 8}
